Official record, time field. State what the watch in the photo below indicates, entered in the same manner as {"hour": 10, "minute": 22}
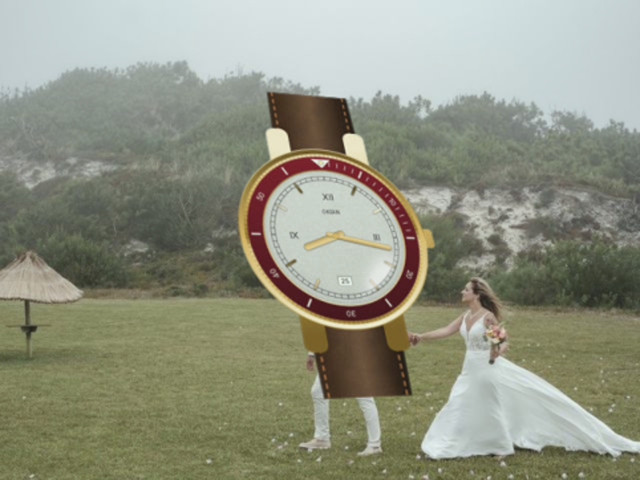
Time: {"hour": 8, "minute": 17}
